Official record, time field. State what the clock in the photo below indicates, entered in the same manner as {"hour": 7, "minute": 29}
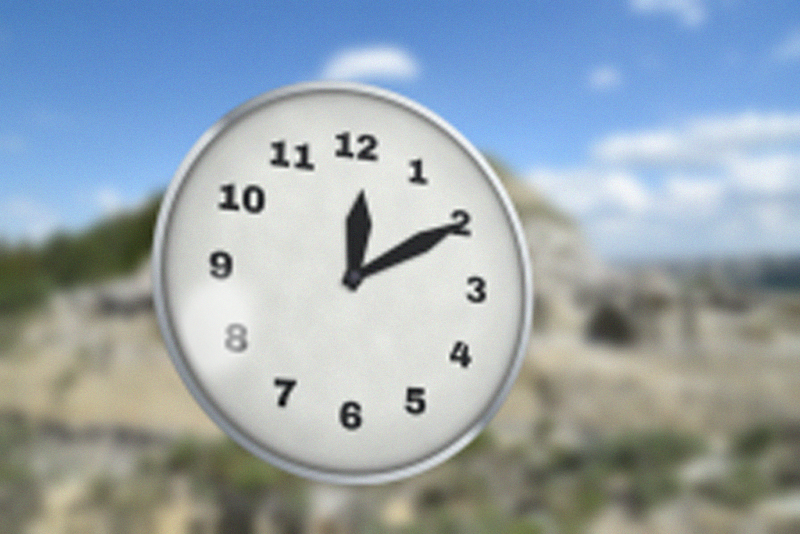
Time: {"hour": 12, "minute": 10}
